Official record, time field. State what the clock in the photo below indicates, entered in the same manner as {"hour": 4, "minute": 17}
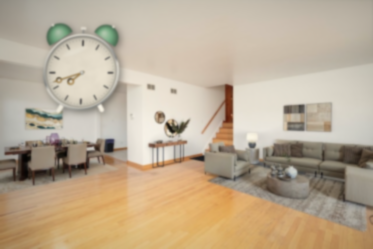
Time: {"hour": 7, "minute": 42}
